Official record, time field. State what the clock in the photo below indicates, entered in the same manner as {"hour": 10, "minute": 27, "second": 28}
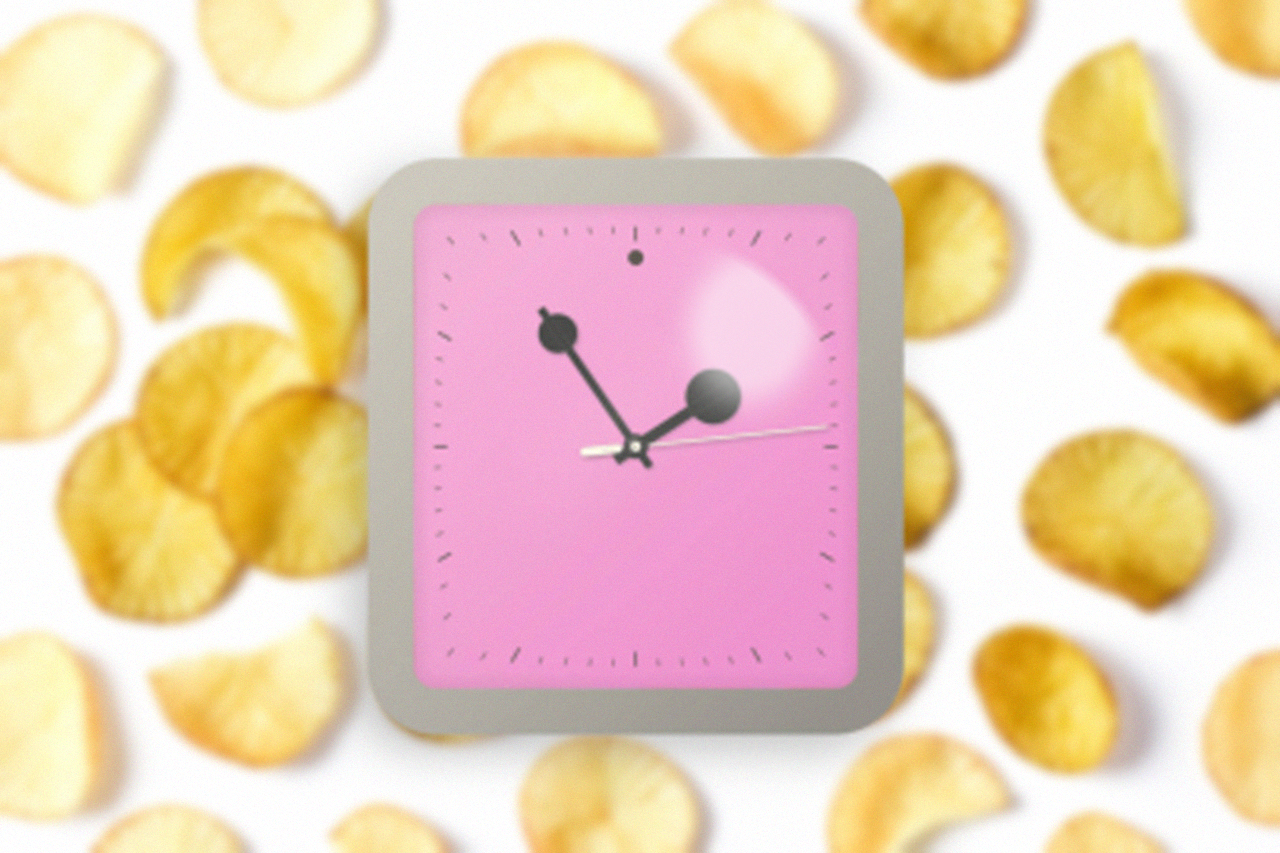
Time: {"hour": 1, "minute": 54, "second": 14}
